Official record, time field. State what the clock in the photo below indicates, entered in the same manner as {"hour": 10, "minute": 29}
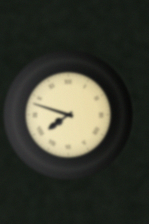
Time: {"hour": 7, "minute": 48}
